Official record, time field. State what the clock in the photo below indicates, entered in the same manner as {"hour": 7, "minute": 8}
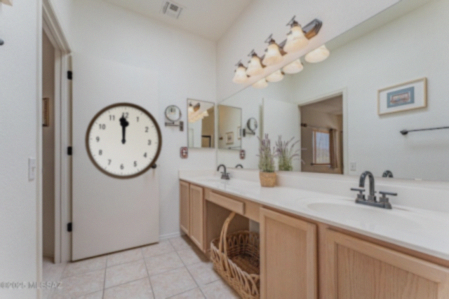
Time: {"hour": 11, "minute": 59}
